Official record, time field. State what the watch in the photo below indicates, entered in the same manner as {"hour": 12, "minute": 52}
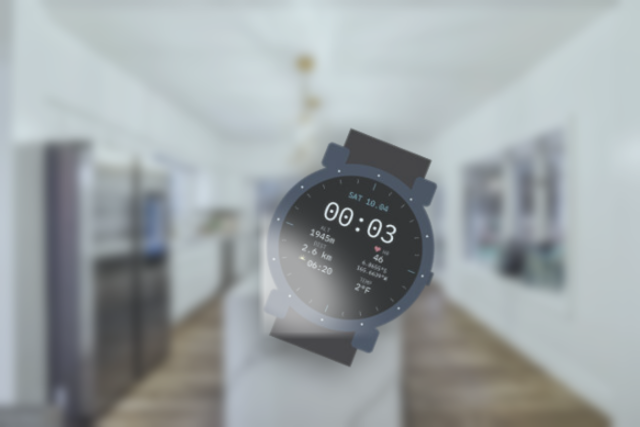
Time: {"hour": 0, "minute": 3}
